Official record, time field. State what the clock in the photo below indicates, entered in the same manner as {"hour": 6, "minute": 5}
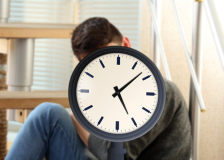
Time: {"hour": 5, "minute": 8}
